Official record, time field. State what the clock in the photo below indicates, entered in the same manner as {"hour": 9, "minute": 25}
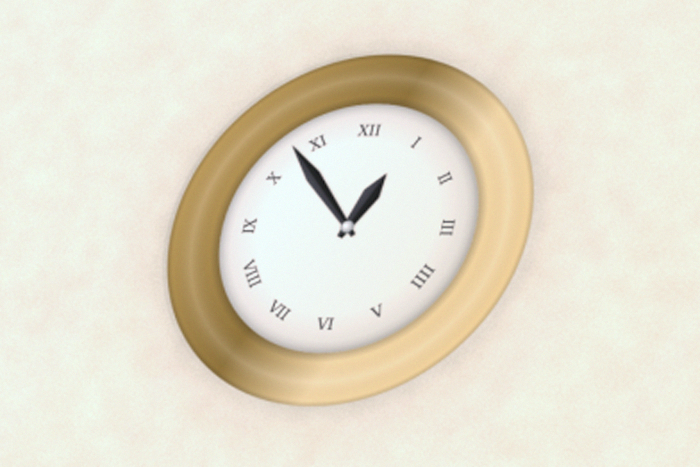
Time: {"hour": 12, "minute": 53}
